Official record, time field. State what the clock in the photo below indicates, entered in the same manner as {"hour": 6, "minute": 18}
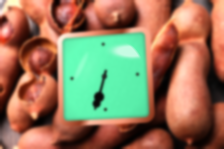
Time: {"hour": 6, "minute": 33}
